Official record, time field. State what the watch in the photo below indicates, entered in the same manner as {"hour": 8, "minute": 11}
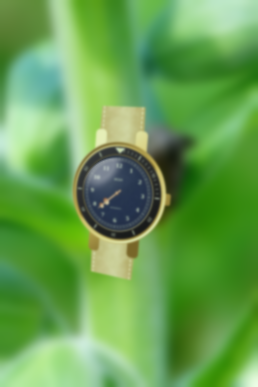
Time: {"hour": 7, "minute": 38}
